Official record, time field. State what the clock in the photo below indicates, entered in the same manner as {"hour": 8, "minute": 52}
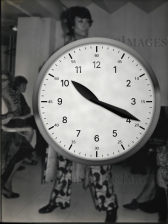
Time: {"hour": 10, "minute": 19}
